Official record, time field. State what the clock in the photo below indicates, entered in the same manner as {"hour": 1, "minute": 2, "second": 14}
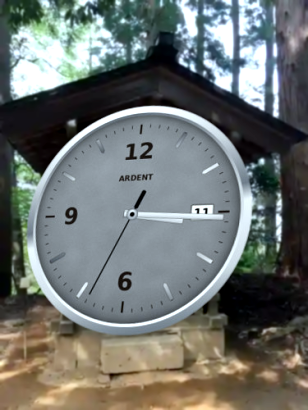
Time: {"hour": 3, "minute": 15, "second": 34}
